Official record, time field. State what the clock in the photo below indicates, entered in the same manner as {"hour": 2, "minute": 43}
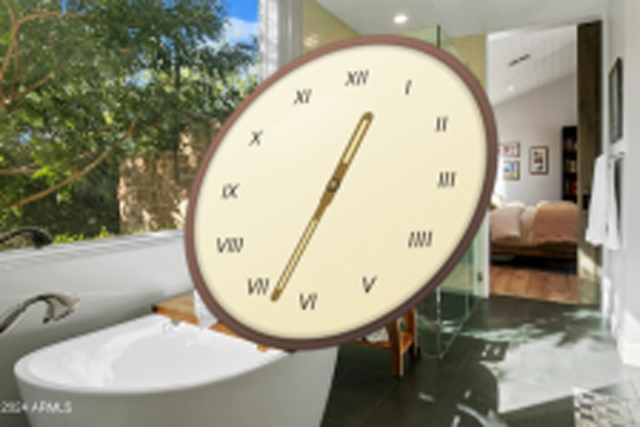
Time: {"hour": 12, "minute": 33}
